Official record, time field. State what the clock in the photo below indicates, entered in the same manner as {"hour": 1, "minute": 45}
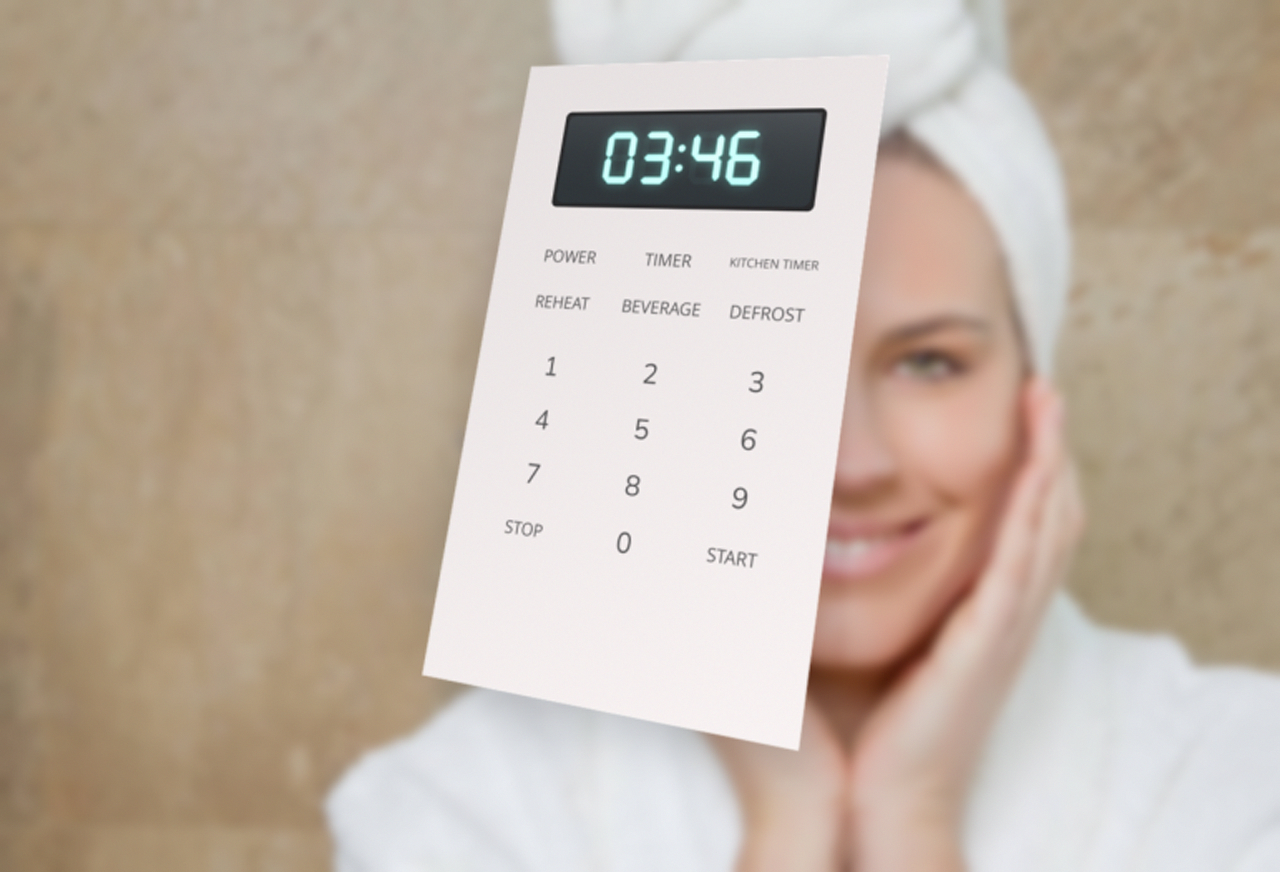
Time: {"hour": 3, "minute": 46}
